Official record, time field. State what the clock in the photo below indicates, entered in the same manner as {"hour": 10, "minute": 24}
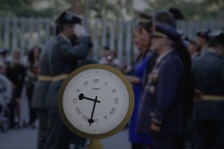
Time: {"hour": 9, "minute": 32}
